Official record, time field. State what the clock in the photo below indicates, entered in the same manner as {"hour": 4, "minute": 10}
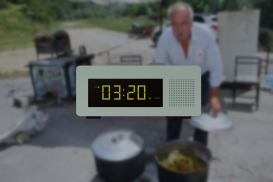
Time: {"hour": 3, "minute": 20}
